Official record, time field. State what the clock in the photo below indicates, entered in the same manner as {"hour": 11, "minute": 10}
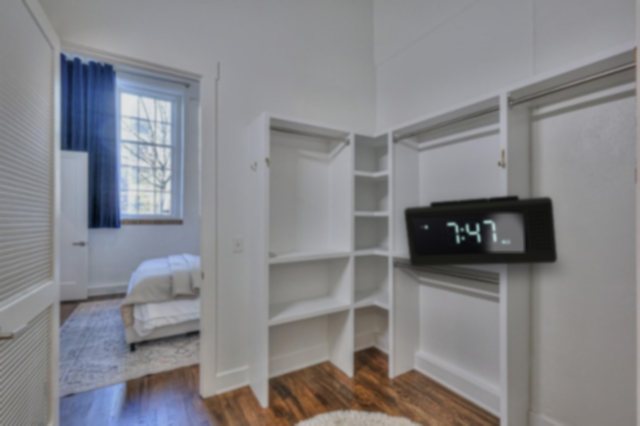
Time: {"hour": 7, "minute": 47}
